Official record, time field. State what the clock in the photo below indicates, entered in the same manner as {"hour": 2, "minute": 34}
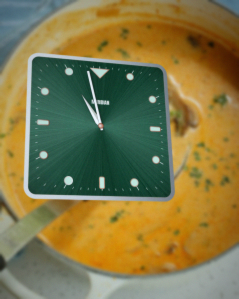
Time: {"hour": 10, "minute": 58}
